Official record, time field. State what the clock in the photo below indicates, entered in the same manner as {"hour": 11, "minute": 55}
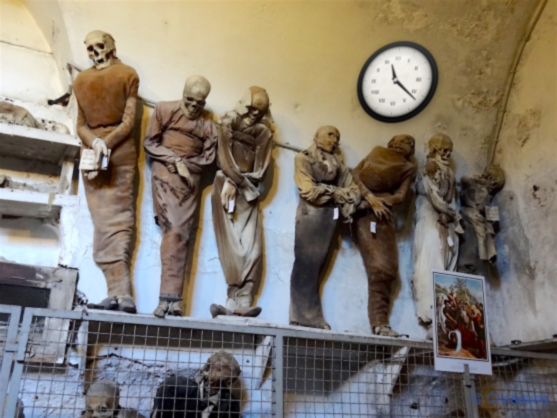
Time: {"hour": 11, "minute": 22}
